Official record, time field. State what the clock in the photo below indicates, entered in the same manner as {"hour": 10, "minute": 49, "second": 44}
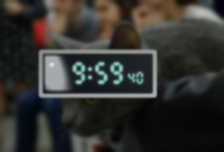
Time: {"hour": 9, "minute": 59, "second": 40}
